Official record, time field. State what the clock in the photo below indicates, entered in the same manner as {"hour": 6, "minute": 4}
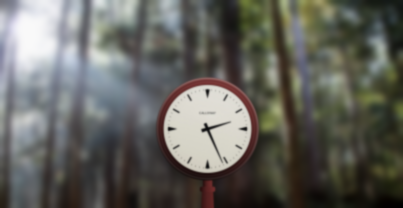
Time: {"hour": 2, "minute": 26}
